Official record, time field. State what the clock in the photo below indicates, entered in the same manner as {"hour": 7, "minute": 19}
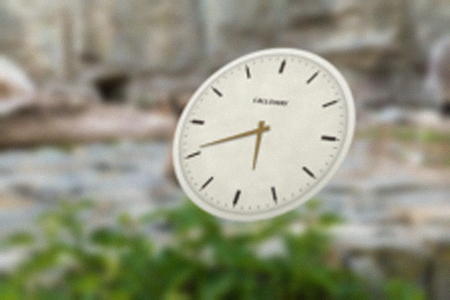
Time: {"hour": 5, "minute": 41}
